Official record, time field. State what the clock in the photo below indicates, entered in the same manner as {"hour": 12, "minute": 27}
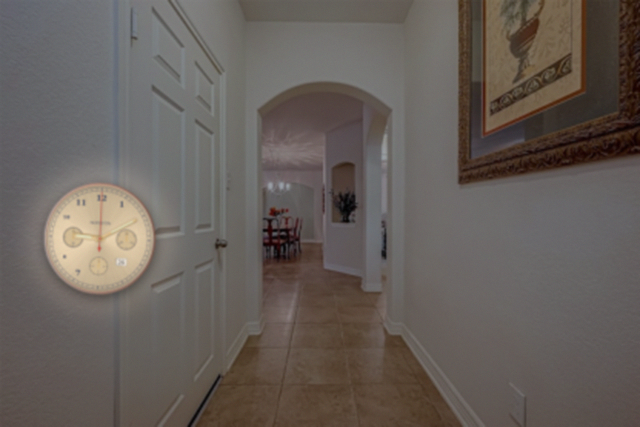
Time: {"hour": 9, "minute": 10}
